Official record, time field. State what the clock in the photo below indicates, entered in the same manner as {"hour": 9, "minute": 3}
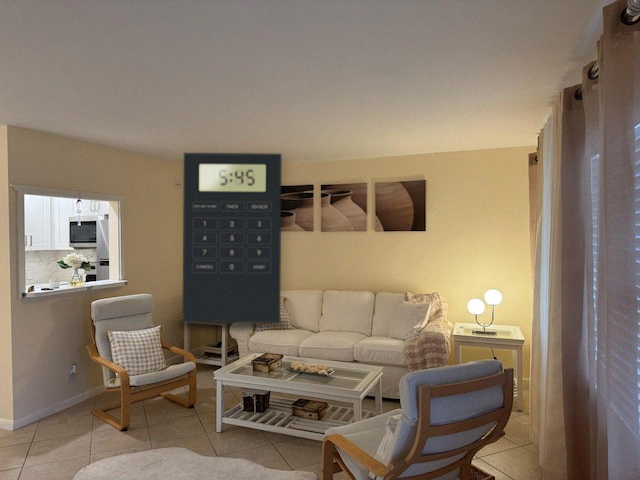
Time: {"hour": 5, "minute": 45}
